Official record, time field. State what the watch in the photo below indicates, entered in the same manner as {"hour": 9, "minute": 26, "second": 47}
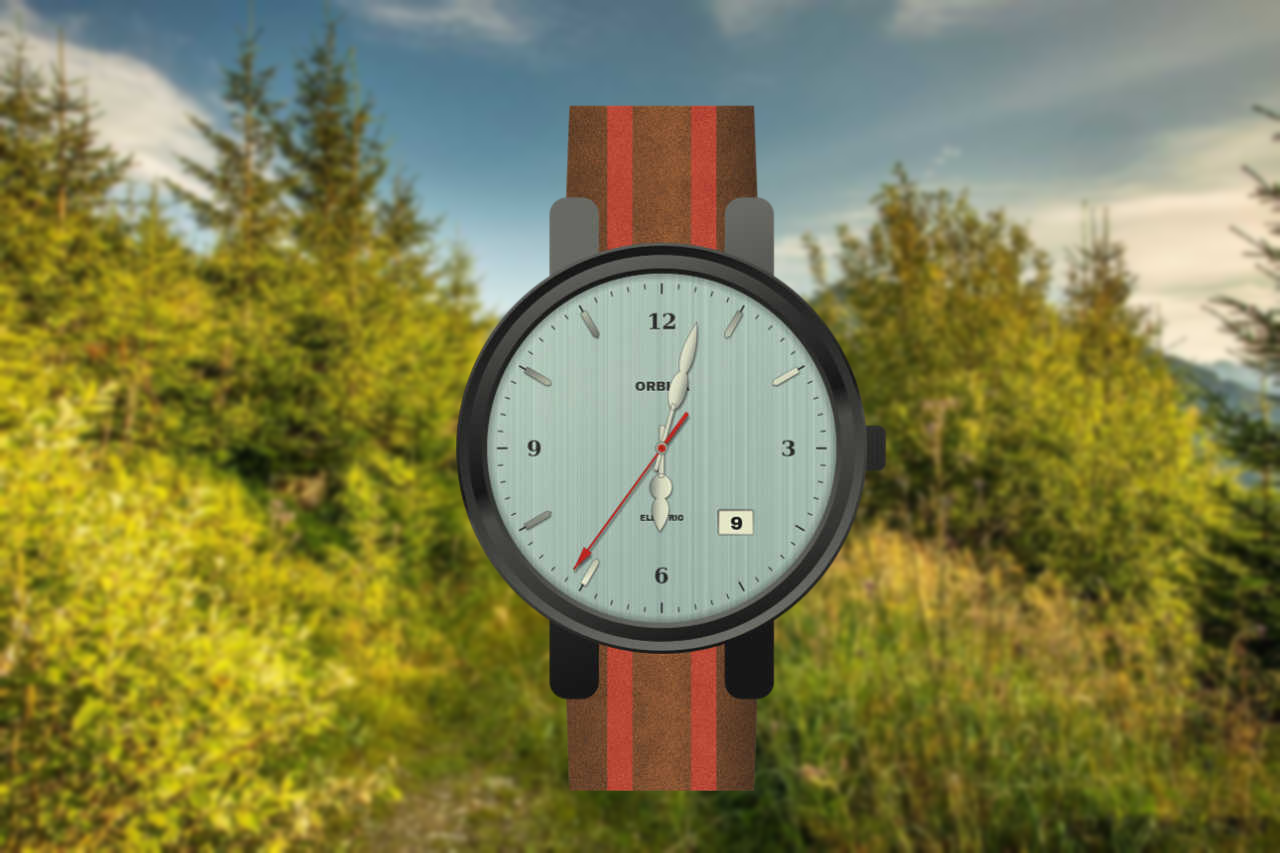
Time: {"hour": 6, "minute": 2, "second": 36}
